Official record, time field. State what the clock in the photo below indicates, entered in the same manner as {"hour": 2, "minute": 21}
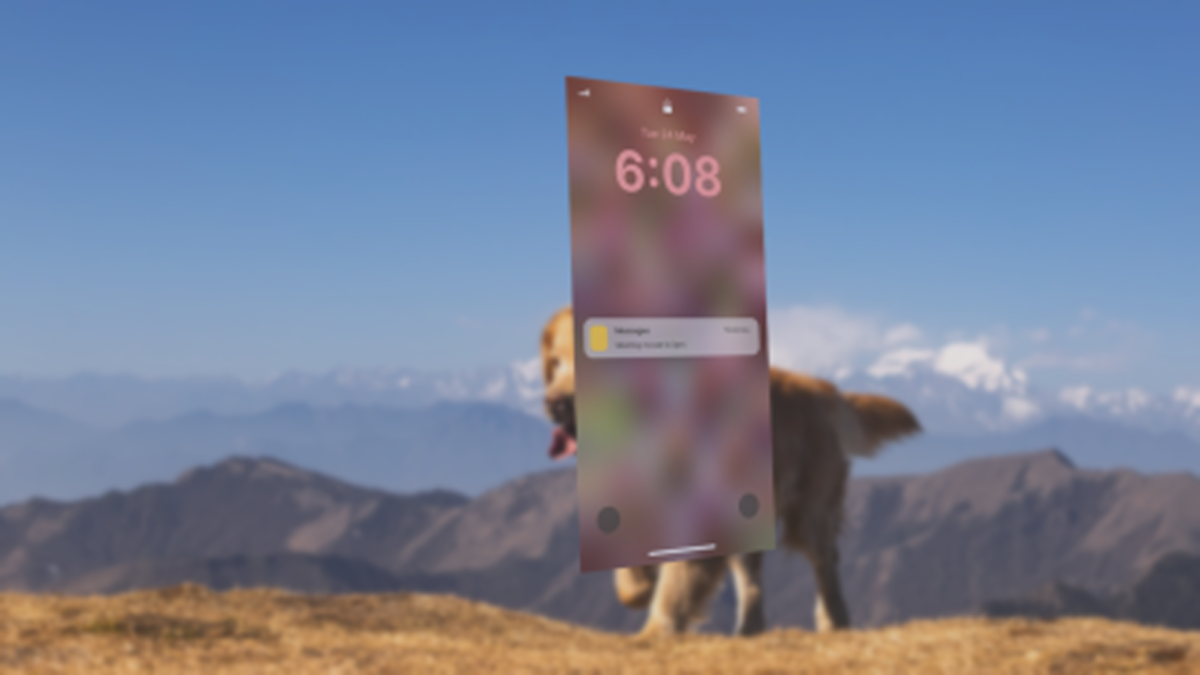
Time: {"hour": 6, "minute": 8}
